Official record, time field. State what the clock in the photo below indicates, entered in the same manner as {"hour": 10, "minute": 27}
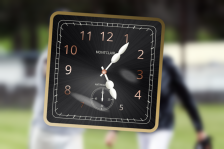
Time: {"hour": 5, "minute": 6}
